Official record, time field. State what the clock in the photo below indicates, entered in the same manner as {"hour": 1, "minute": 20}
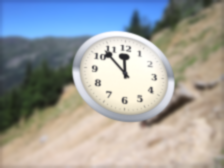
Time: {"hour": 11, "minute": 53}
